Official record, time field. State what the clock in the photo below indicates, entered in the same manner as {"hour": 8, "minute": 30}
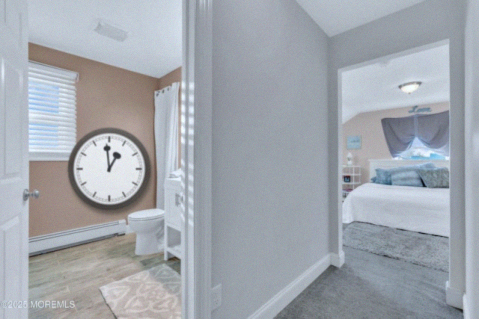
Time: {"hour": 12, "minute": 59}
